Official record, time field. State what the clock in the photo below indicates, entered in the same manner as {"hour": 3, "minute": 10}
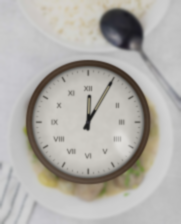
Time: {"hour": 12, "minute": 5}
